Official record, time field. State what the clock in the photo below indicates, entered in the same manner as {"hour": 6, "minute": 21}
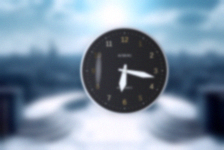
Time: {"hour": 6, "minute": 17}
